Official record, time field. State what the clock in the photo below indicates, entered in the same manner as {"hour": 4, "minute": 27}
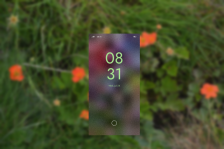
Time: {"hour": 8, "minute": 31}
